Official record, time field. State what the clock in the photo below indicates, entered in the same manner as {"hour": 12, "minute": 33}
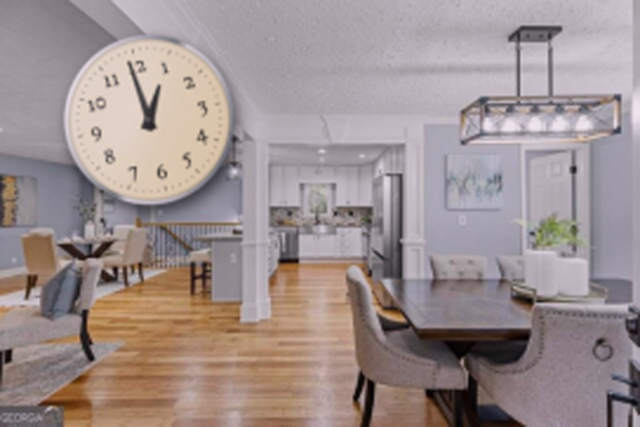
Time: {"hour": 12, "minute": 59}
